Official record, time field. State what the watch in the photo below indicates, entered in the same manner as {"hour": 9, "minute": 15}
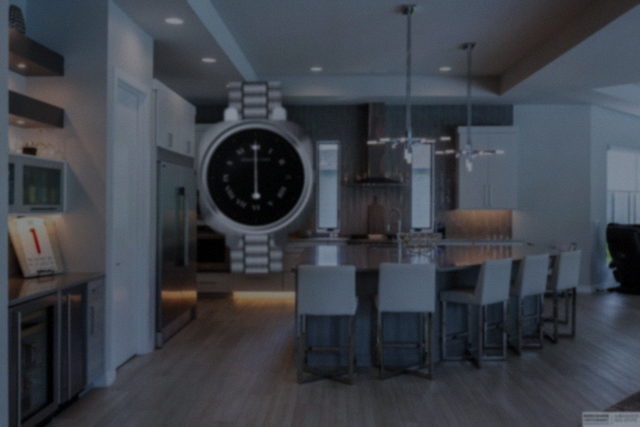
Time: {"hour": 6, "minute": 0}
